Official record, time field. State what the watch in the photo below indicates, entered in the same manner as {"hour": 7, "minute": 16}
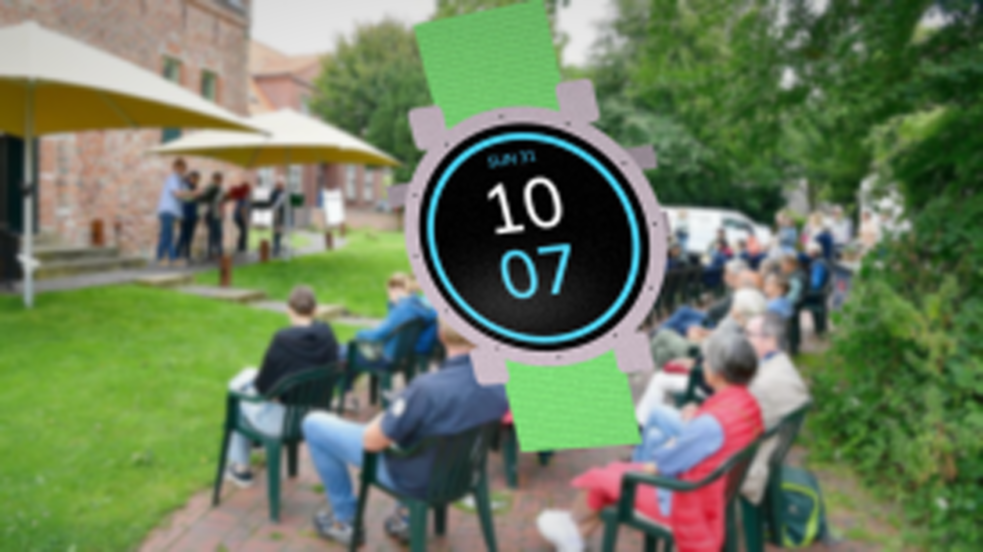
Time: {"hour": 10, "minute": 7}
